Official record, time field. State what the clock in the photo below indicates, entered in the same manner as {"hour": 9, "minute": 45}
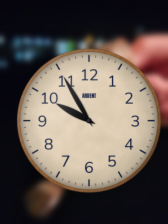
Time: {"hour": 9, "minute": 55}
